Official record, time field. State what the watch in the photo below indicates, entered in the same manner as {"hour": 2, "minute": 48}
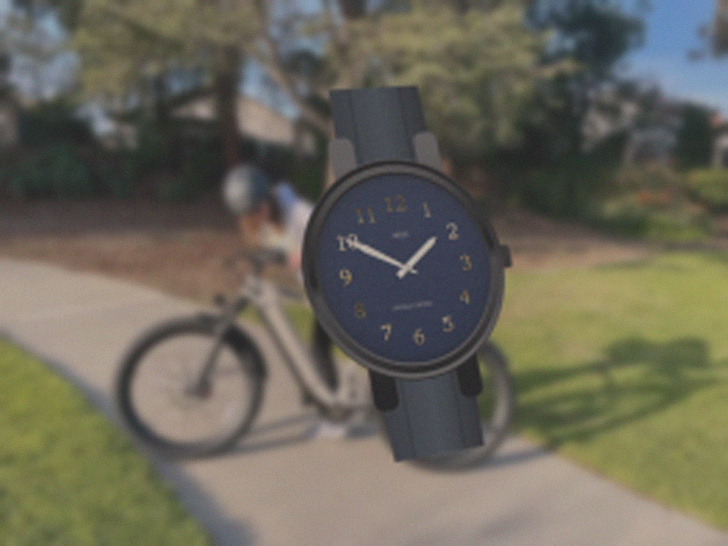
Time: {"hour": 1, "minute": 50}
